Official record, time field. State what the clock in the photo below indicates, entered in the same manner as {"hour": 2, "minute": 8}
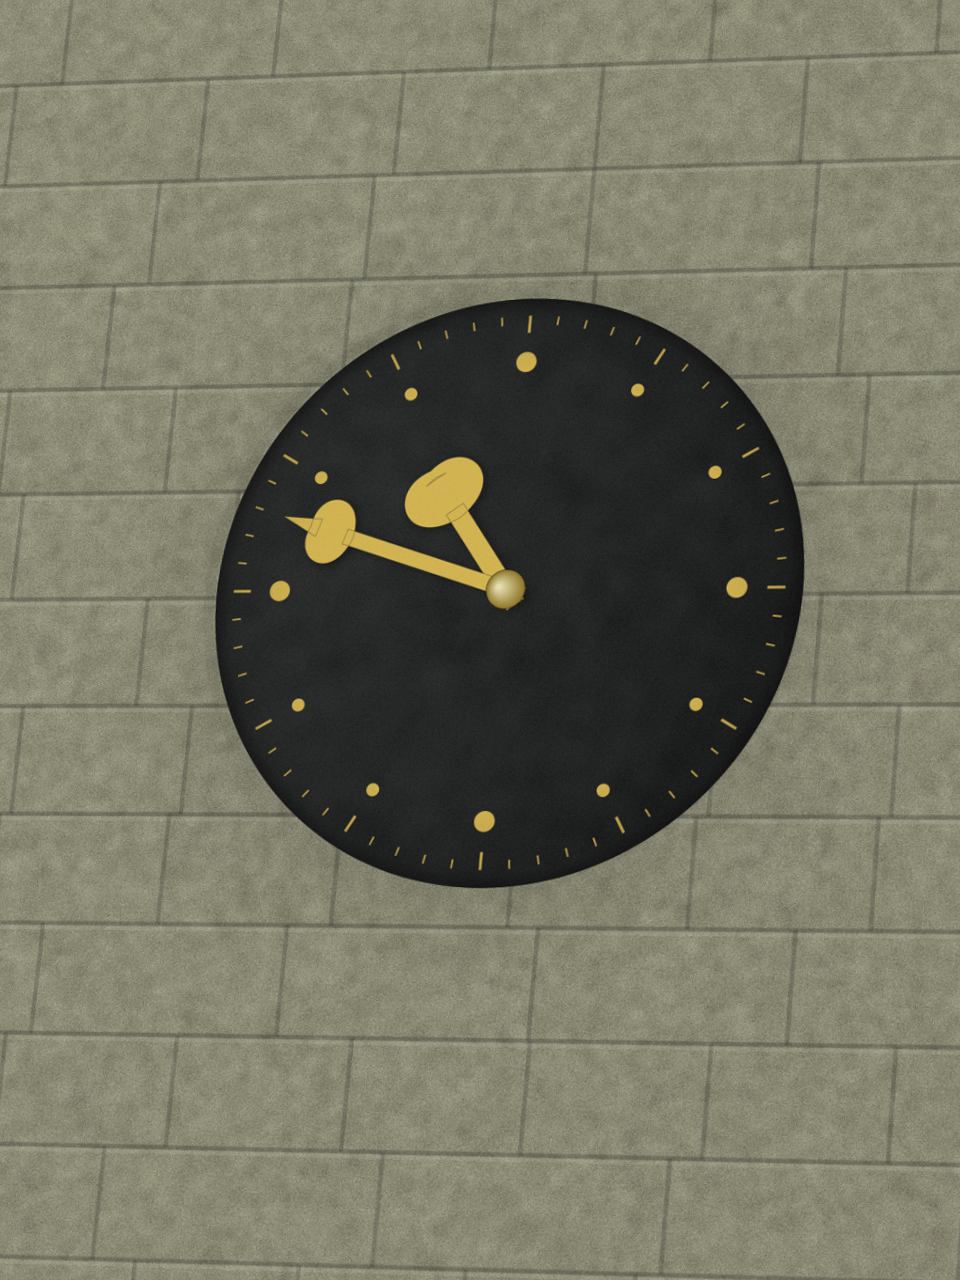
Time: {"hour": 10, "minute": 48}
